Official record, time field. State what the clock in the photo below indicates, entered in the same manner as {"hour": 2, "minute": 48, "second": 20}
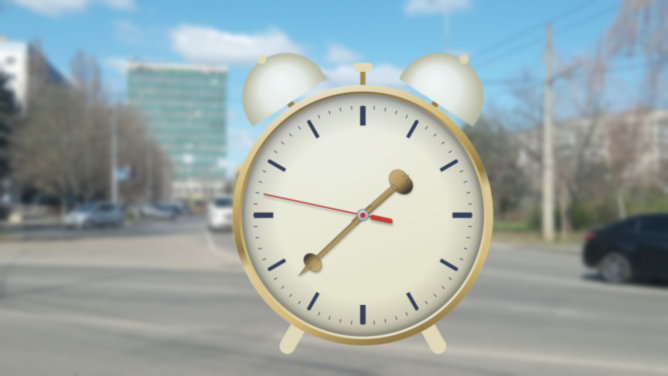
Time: {"hour": 1, "minute": 37, "second": 47}
